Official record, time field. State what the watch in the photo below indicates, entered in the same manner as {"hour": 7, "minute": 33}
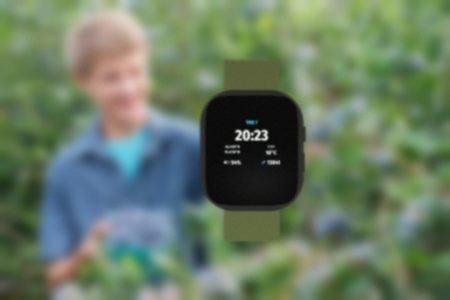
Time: {"hour": 20, "minute": 23}
